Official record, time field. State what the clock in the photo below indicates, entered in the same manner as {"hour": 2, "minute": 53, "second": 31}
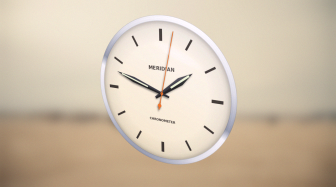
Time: {"hour": 1, "minute": 48, "second": 2}
